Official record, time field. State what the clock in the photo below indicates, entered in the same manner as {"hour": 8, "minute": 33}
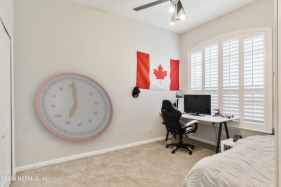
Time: {"hour": 7, "minute": 1}
